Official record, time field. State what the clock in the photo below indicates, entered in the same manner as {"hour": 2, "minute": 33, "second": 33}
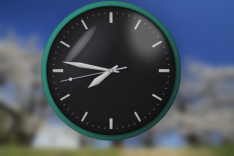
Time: {"hour": 7, "minute": 46, "second": 43}
